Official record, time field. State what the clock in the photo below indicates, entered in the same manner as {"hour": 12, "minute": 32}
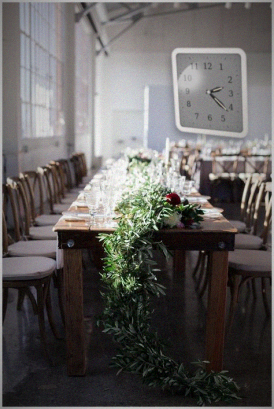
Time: {"hour": 2, "minute": 22}
